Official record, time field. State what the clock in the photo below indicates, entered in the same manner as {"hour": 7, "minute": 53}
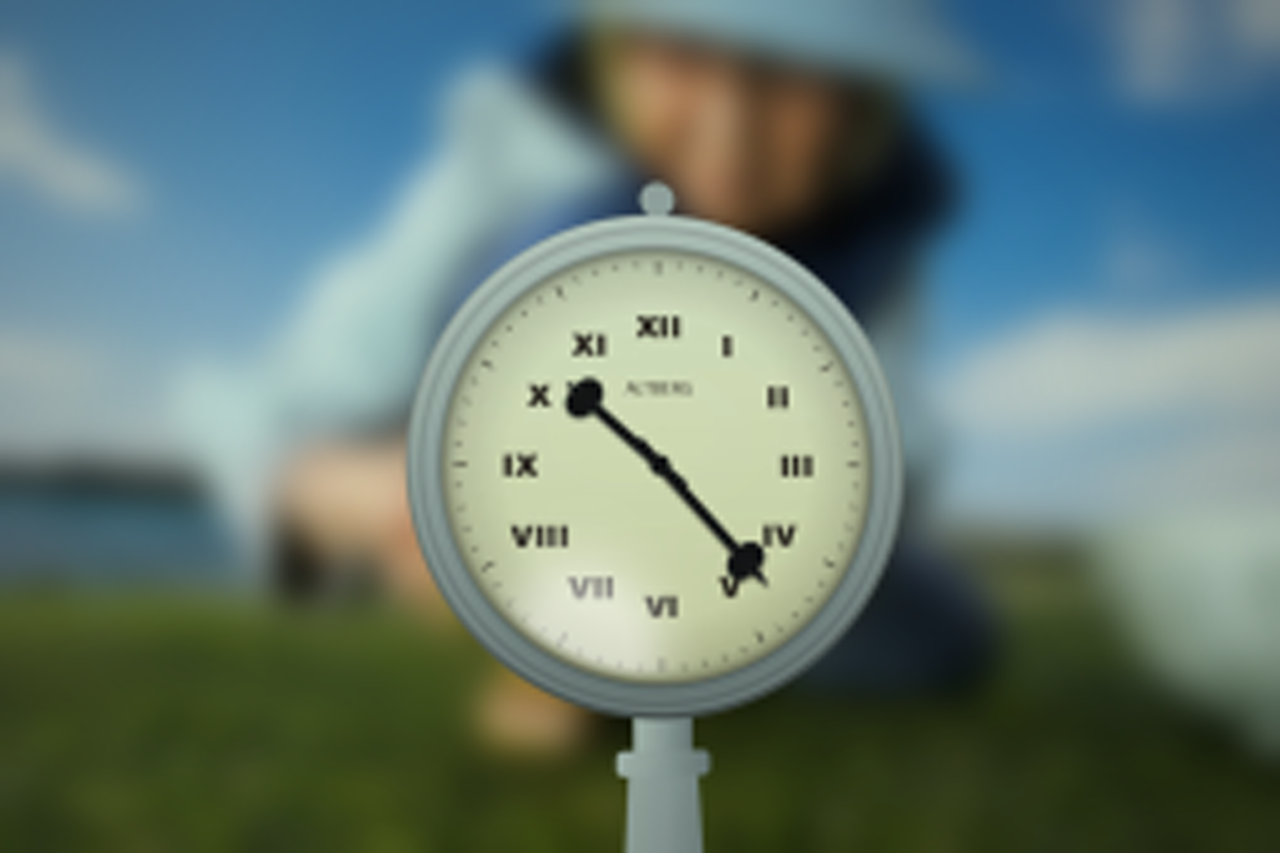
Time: {"hour": 10, "minute": 23}
